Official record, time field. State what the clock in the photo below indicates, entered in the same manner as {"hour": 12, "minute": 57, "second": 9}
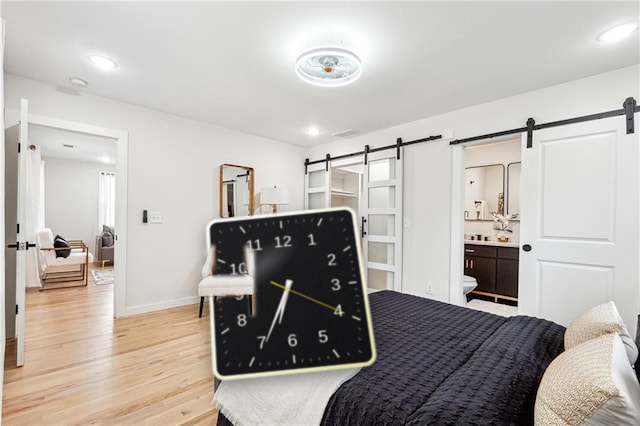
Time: {"hour": 6, "minute": 34, "second": 20}
